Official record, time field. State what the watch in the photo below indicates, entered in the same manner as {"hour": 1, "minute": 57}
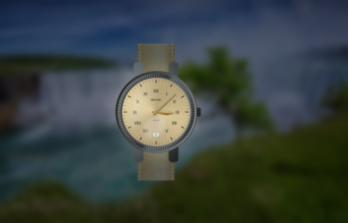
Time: {"hour": 3, "minute": 8}
